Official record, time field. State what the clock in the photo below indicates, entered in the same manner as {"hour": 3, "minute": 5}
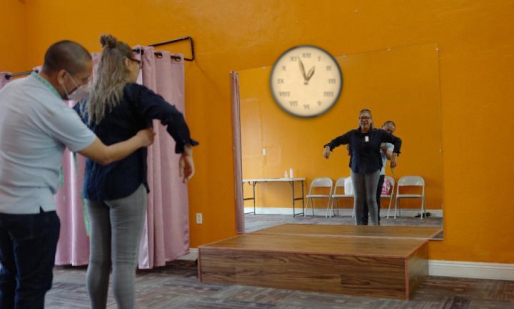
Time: {"hour": 12, "minute": 57}
